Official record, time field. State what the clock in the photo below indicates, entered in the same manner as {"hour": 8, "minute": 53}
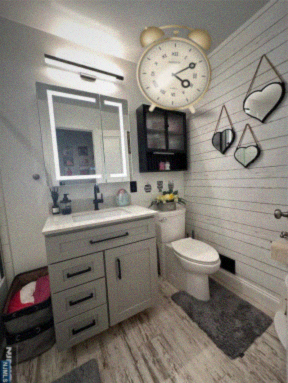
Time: {"hour": 4, "minute": 10}
